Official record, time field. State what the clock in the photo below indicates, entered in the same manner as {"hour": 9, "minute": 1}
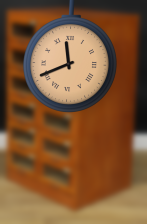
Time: {"hour": 11, "minute": 41}
